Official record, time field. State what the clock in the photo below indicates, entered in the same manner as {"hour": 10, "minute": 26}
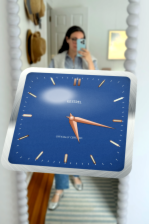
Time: {"hour": 5, "minute": 17}
